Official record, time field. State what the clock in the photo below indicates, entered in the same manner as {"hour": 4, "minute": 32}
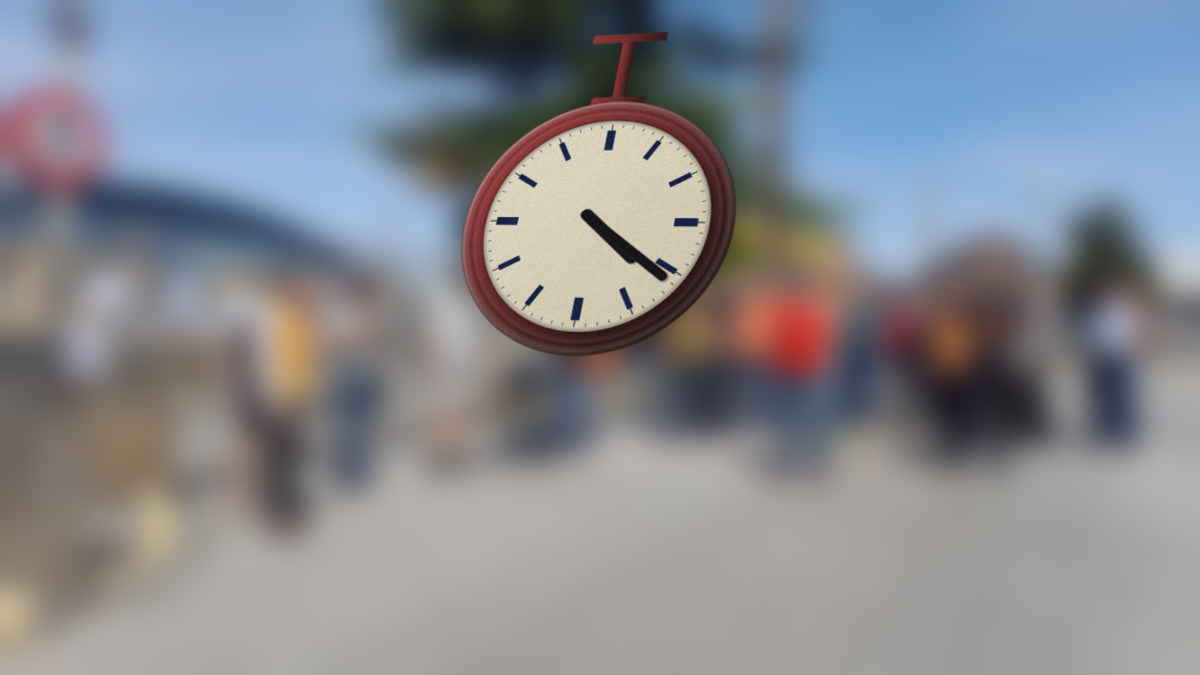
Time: {"hour": 4, "minute": 21}
